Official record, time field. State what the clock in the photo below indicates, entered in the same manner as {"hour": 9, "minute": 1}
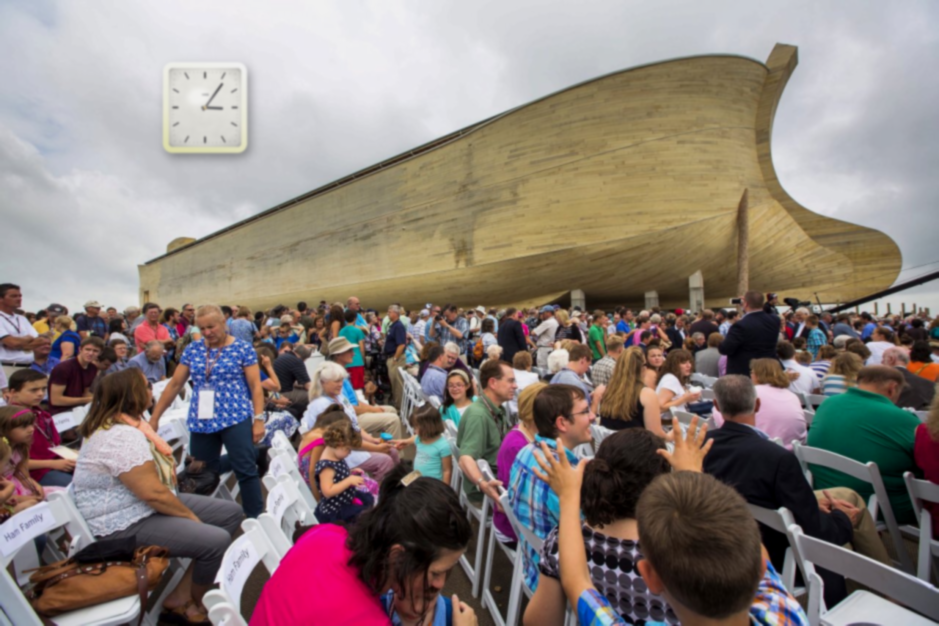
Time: {"hour": 3, "minute": 6}
